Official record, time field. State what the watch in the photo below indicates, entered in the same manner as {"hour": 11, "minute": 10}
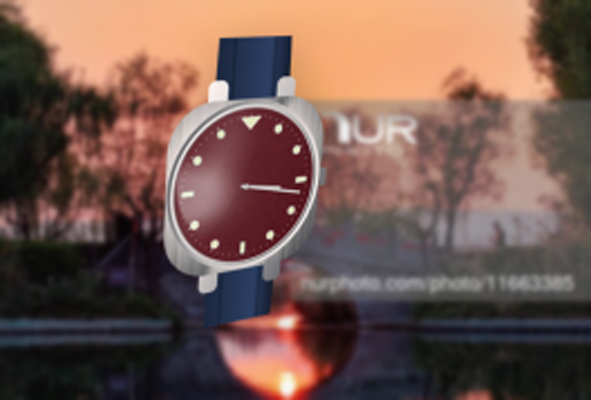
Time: {"hour": 3, "minute": 17}
